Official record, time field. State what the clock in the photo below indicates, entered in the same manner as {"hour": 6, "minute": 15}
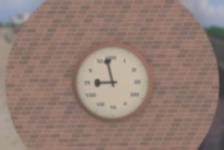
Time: {"hour": 8, "minute": 58}
